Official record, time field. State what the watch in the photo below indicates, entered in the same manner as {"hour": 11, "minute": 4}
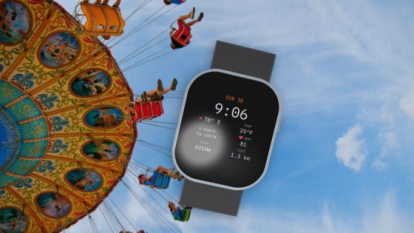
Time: {"hour": 9, "minute": 6}
